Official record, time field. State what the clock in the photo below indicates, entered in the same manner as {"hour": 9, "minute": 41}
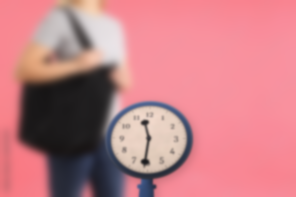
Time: {"hour": 11, "minute": 31}
